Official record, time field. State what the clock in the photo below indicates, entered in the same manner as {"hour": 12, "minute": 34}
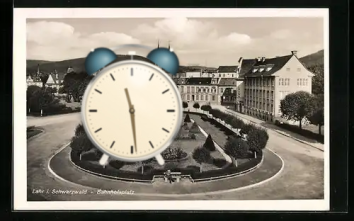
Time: {"hour": 11, "minute": 29}
